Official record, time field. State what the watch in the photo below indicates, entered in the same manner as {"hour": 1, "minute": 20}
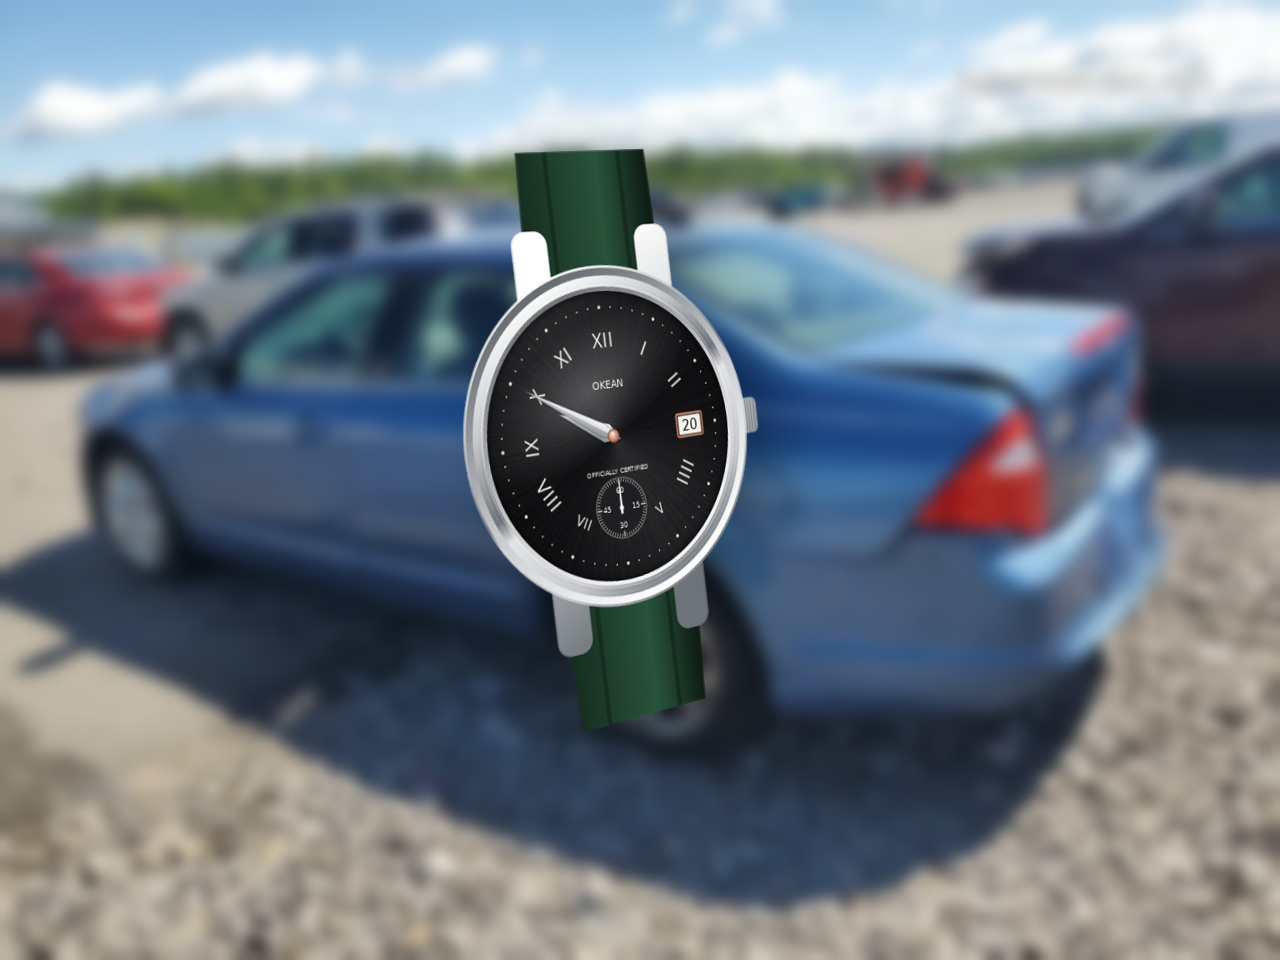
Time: {"hour": 9, "minute": 50}
